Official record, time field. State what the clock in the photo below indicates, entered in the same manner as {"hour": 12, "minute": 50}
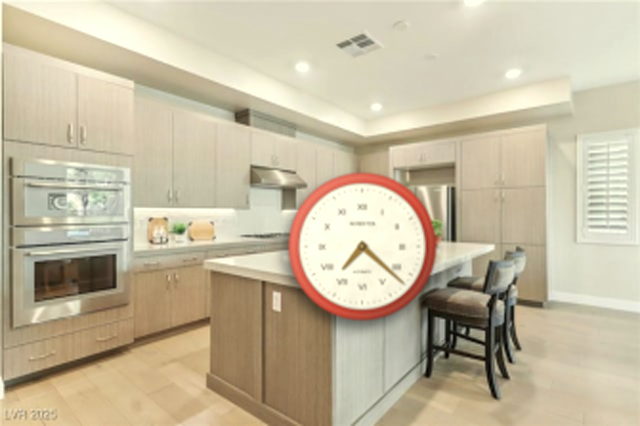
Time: {"hour": 7, "minute": 22}
